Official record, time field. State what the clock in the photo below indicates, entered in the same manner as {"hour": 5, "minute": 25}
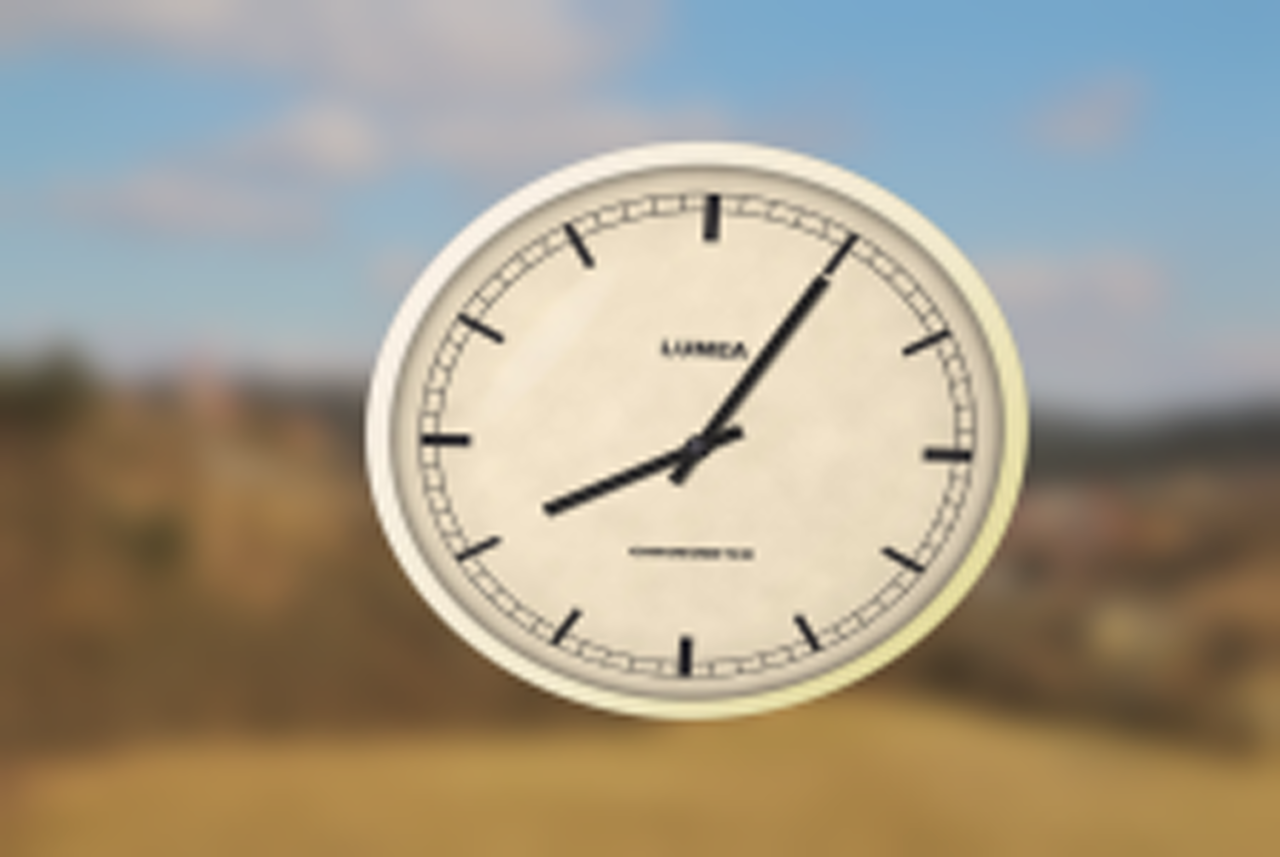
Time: {"hour": 8, "minute": 5}
